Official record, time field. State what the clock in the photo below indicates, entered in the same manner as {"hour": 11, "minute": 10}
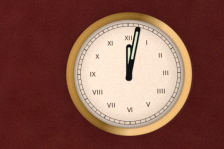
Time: {"hour": 12, "minute": 2}
